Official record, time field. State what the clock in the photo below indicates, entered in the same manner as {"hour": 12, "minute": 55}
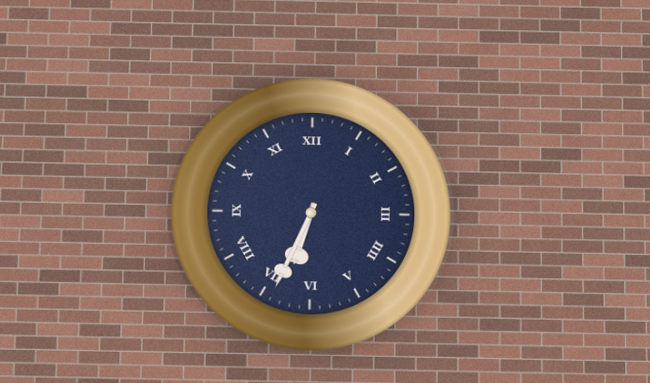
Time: {"hour": 6, "minute": 34}
